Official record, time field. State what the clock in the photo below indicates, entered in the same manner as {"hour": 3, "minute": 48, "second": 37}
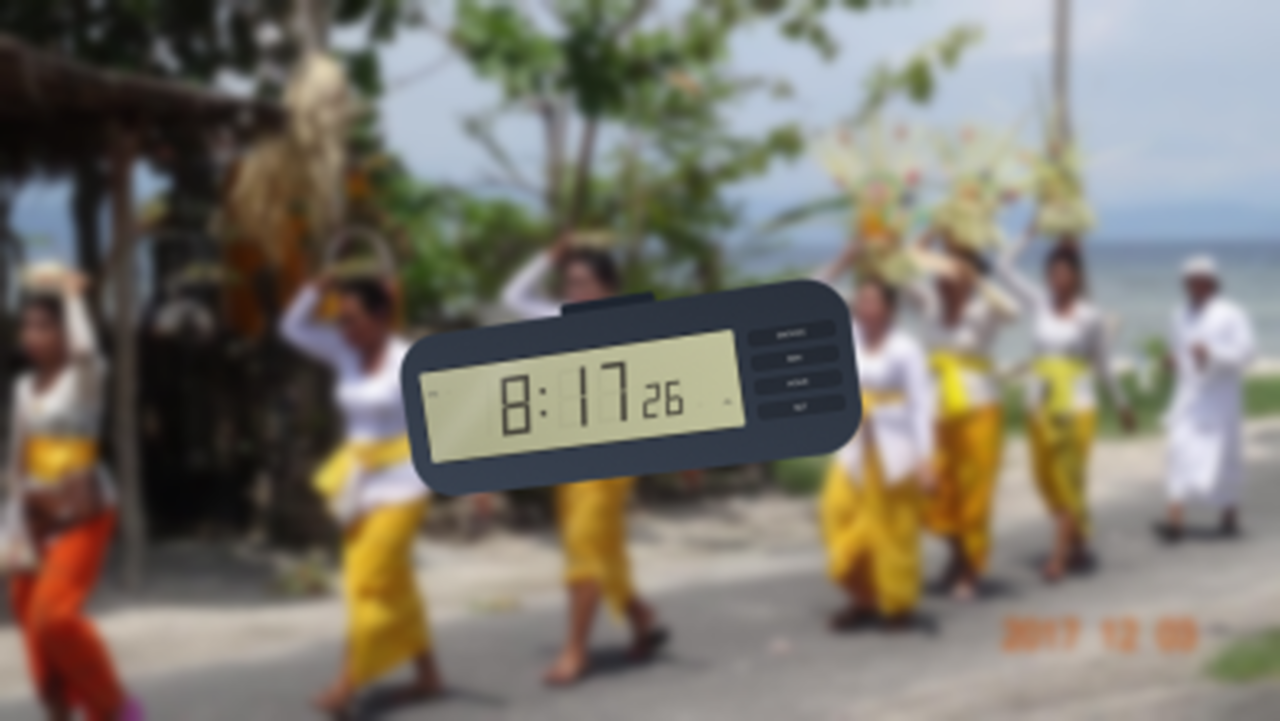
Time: {"hour": 8, "minute": 17, "second": 26}
